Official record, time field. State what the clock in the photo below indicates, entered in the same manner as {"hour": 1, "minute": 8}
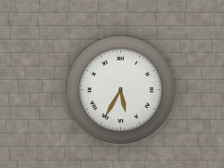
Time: {"hour": 5, "minute": 35}
